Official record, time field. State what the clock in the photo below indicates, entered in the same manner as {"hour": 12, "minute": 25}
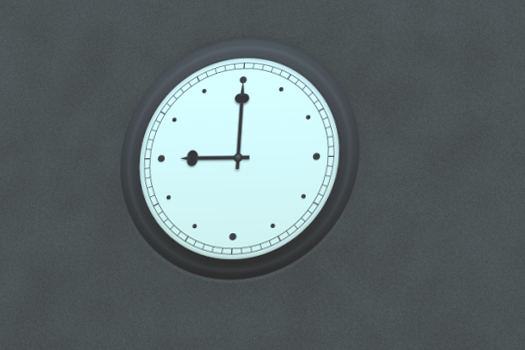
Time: {"hour": 9, "minute": 0}
